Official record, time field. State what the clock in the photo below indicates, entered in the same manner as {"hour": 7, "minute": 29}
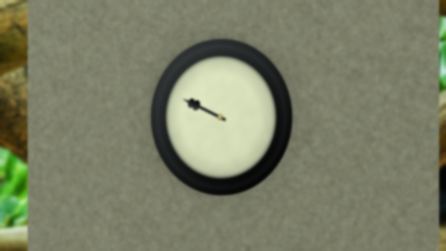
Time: {"hour": 9, "minute": 49}
